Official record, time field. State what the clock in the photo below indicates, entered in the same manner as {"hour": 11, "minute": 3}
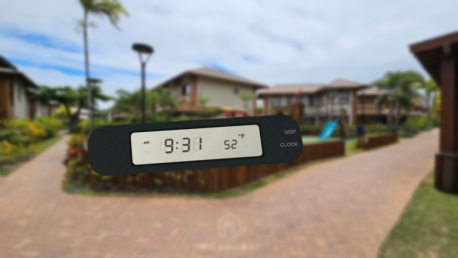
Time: {"hour": 9, "minute": 31}
